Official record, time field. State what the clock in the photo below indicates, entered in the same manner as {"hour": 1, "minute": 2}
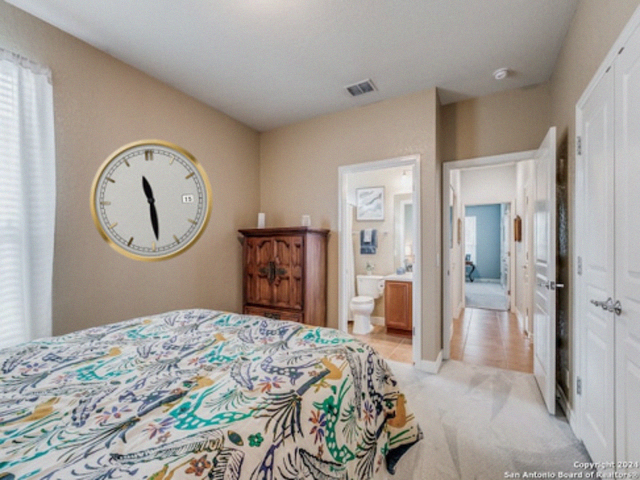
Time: {"hour": 11, "minute": 29}
